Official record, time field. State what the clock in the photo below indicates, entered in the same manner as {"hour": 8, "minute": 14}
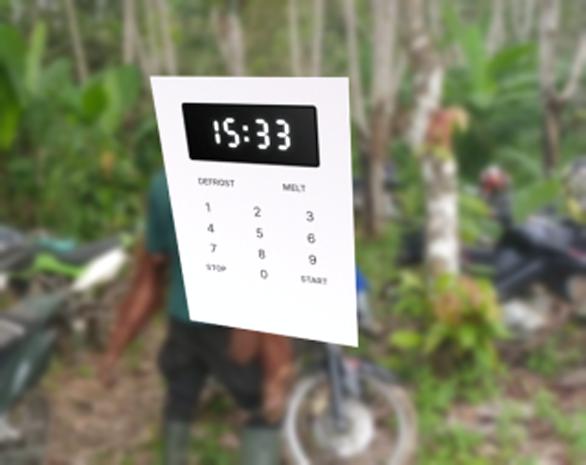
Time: {"hour": 15, "minute": 33}
